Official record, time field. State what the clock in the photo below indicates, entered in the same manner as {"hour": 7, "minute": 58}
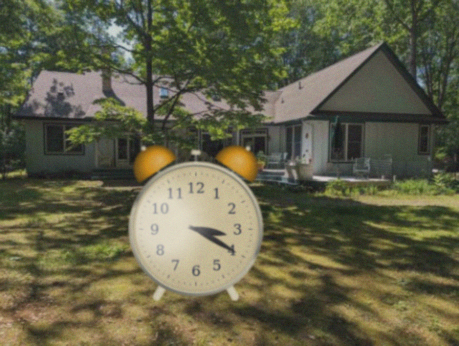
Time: {"hour": 3, "minute": 20}
